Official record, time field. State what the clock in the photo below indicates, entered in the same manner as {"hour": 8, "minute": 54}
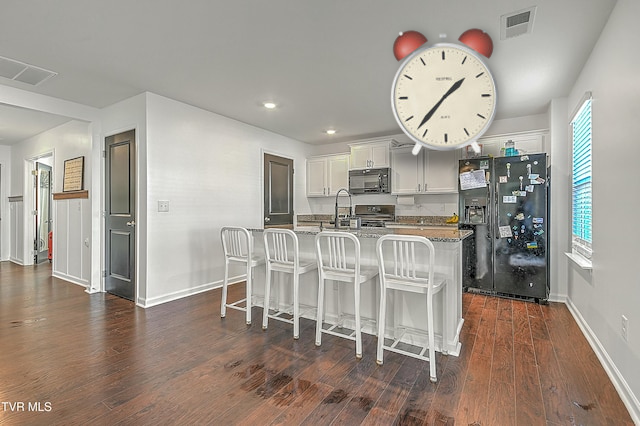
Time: {"hour": 1, "minute": 37}
